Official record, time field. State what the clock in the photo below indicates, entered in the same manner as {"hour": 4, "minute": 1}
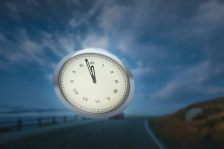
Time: {"hour": 11, "minute": 58}
